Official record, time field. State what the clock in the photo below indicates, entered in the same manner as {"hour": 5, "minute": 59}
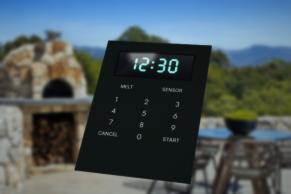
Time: {"hour": 12, "minute": 30}
